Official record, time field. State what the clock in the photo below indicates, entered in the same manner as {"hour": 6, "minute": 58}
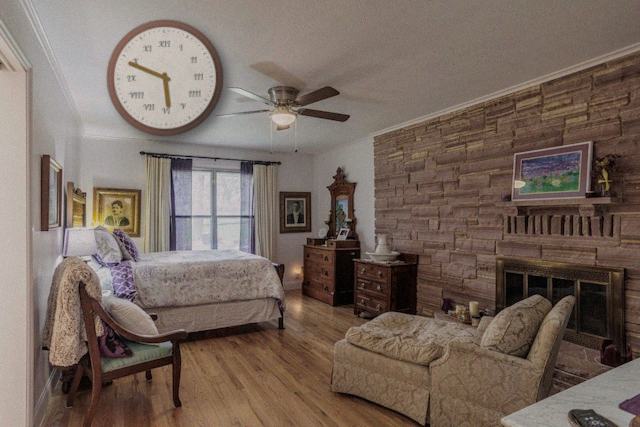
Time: {"hour": 5, "minute": 49}
